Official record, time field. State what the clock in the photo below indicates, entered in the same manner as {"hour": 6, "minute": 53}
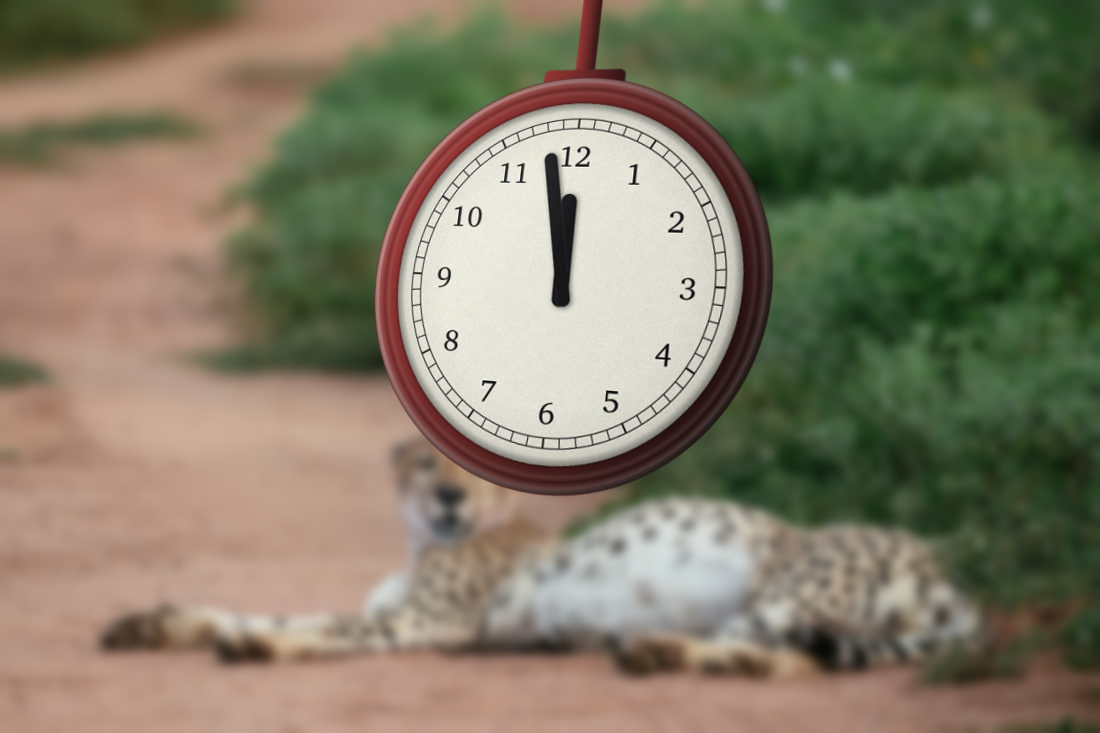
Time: {"hour": 11, "minute": 58}
